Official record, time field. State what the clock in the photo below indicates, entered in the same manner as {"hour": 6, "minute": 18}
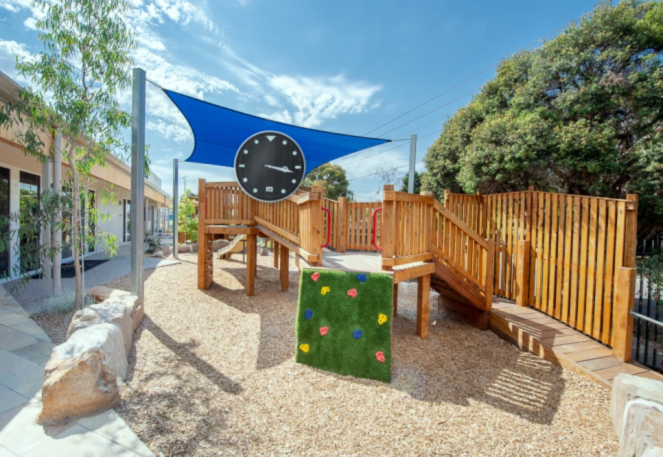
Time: {"hour": 3, "minute": 17}
